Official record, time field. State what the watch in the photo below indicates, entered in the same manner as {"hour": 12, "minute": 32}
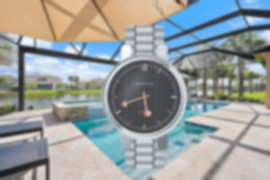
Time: {"hour": 5, "minute": 42}
